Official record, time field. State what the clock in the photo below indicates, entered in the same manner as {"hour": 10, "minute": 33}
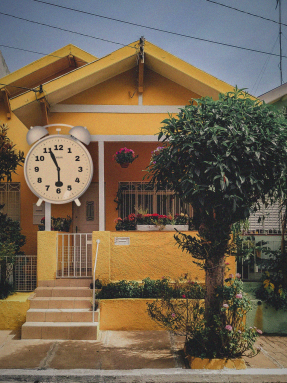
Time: {"hour": 5, "minute": 56}
